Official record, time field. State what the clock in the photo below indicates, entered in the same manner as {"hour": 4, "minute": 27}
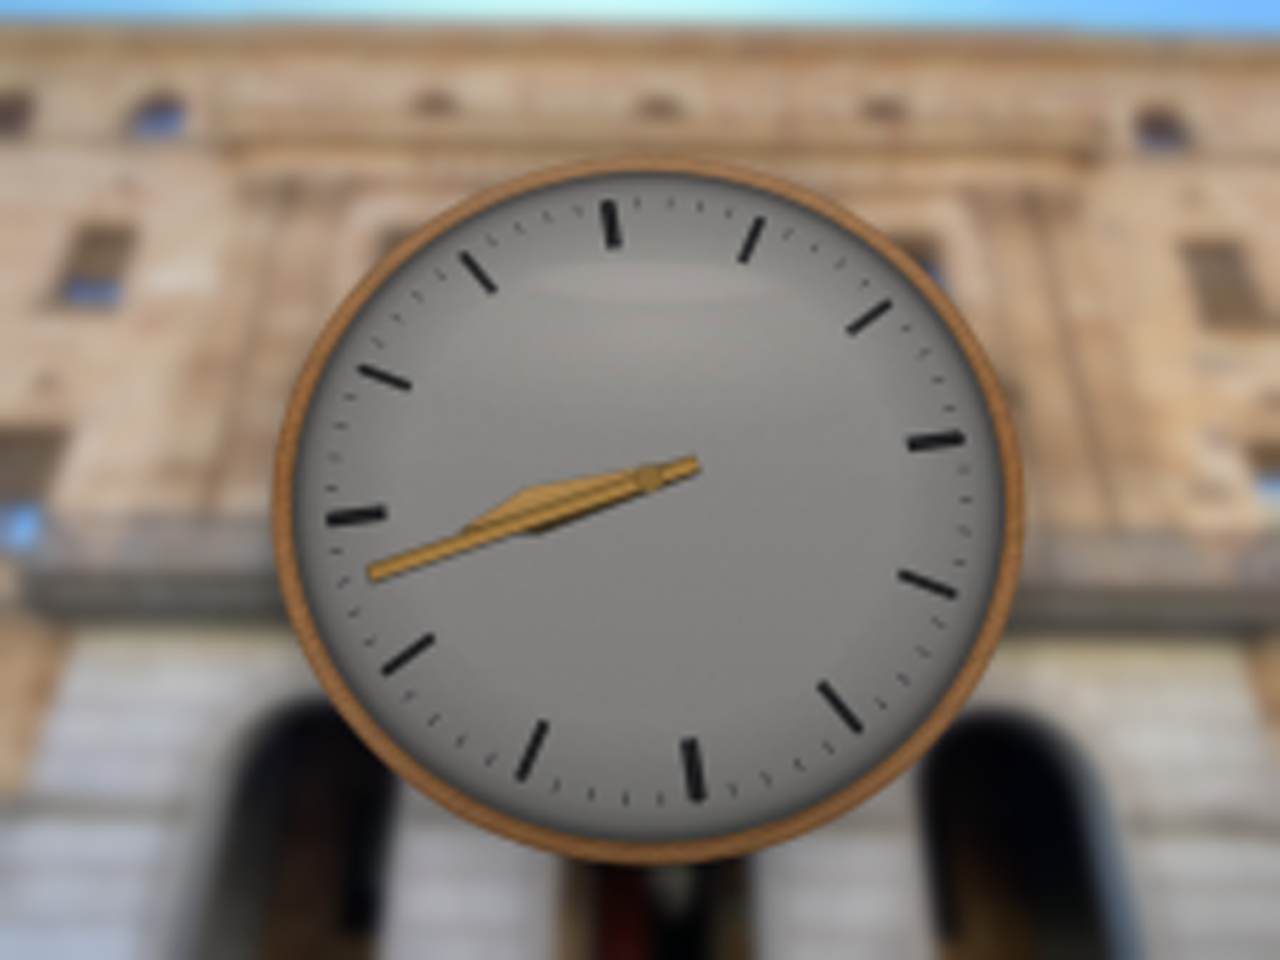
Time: {"hour": 8, "minute": 43}
